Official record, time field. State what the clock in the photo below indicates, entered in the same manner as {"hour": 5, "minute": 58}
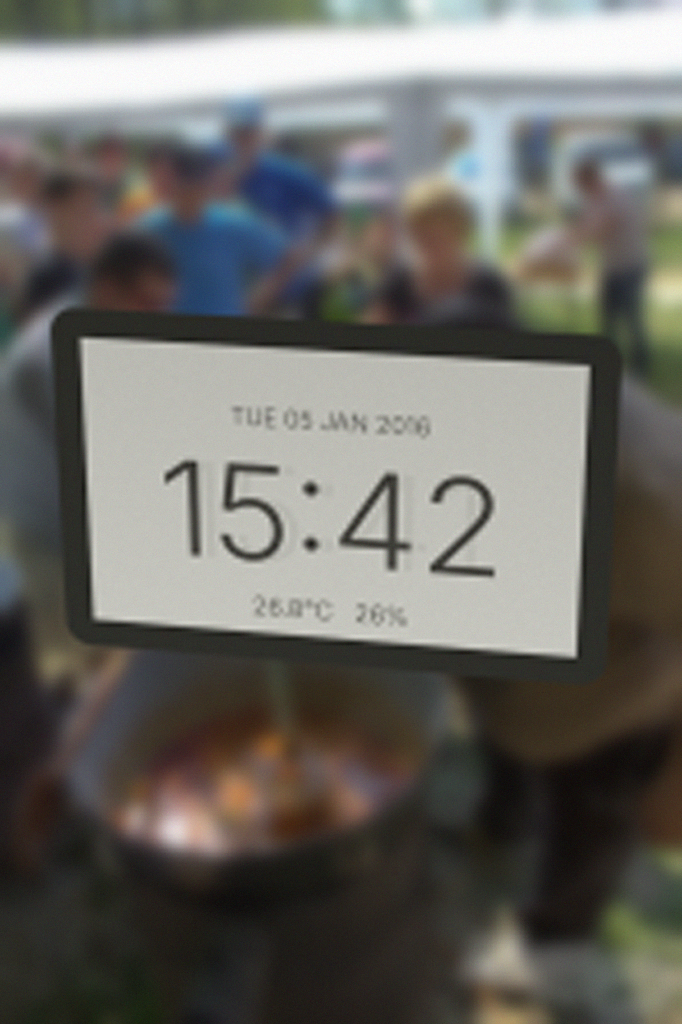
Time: {"hour": 15, "minute": 42}
